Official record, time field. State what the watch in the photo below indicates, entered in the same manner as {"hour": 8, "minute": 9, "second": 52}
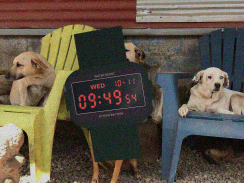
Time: {"hour": 9, "minute": 49, "second": 54}
